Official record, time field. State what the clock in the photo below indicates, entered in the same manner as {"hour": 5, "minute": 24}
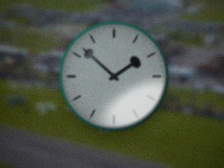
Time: {"hour": 1, "minute": 52}
